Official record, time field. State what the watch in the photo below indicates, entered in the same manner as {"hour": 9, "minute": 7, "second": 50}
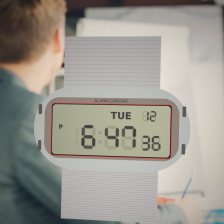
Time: {"hour": 6, "minute": 47, "second": 36}
